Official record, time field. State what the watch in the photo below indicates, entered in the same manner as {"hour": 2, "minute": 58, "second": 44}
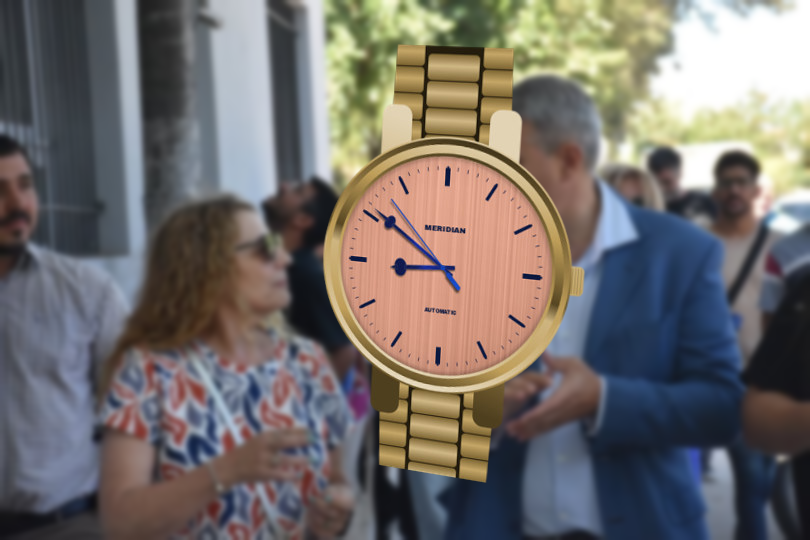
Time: {"hour": 8, "minute": 50, "second": 53}
